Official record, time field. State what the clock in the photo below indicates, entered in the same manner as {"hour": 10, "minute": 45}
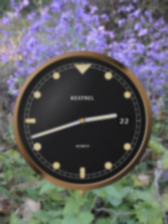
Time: {"hour": 2, "minute": 42}
